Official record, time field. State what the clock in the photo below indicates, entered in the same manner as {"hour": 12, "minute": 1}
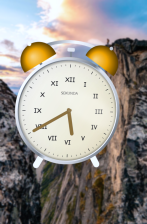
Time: {"hour": 5, "minute": 40}
